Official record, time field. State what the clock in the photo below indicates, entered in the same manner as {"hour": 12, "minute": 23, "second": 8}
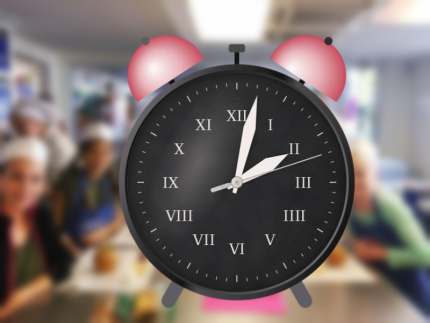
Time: {"hour": 2, "minute": 2, "second": 12}
